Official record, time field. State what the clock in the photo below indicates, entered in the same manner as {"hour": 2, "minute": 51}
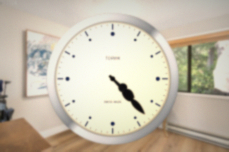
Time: {"hour": 4, "minute": 23}
